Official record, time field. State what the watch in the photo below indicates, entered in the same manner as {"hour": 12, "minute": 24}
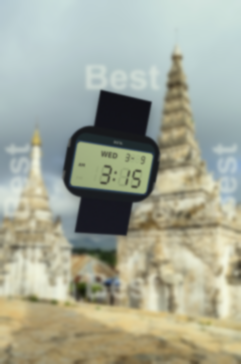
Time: {"hour": 3, "minute": 15}
